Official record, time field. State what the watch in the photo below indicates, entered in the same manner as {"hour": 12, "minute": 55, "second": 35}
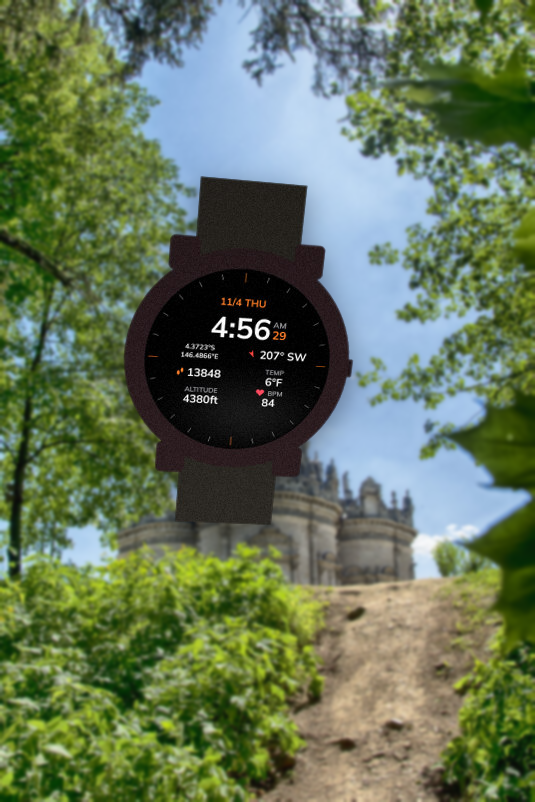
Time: {"hour": 4, "minute": 56, "second": 29}
